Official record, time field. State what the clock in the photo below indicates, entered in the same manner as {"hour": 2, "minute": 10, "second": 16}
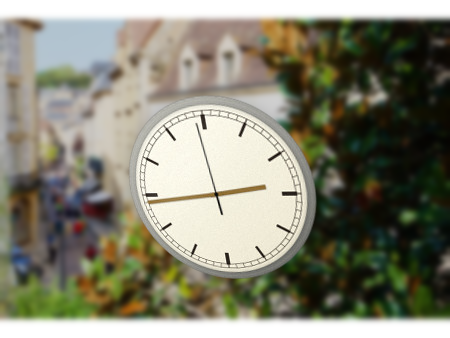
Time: {"hour": 2, "minute": 43, "second": 59}
